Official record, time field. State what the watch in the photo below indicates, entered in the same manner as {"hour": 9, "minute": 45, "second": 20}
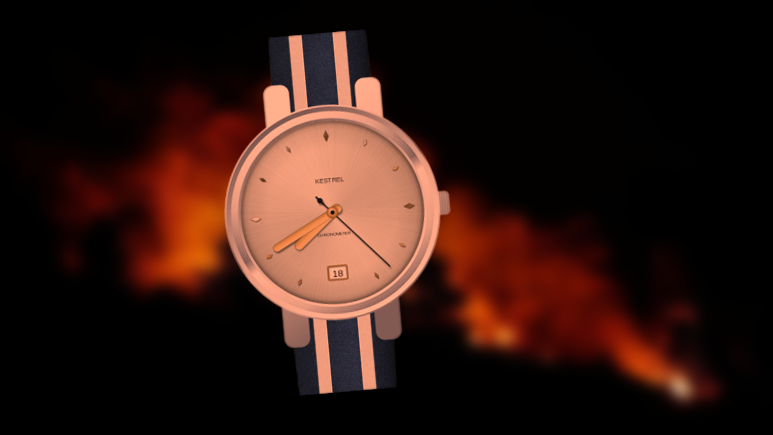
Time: {"hour": 7, "minute": 40, "second": 23}
